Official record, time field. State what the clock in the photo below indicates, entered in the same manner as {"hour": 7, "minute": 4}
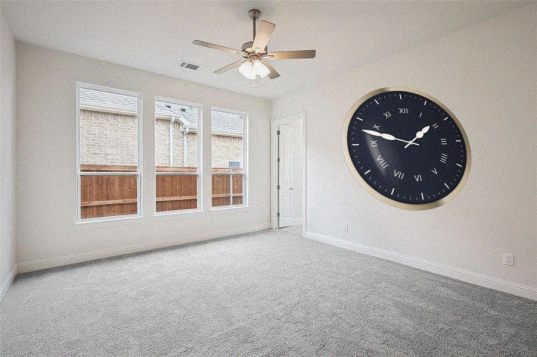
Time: {"hour": 1, "minute": 48}
